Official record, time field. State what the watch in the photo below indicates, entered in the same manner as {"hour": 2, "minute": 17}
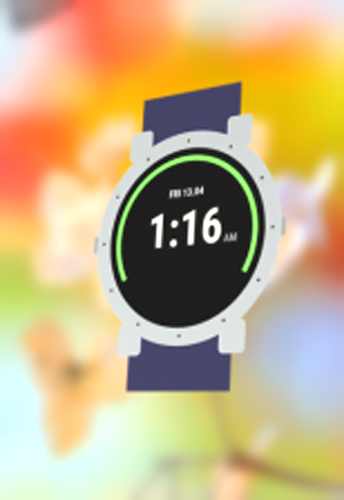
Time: {"hour": 1, "minute": 16}
